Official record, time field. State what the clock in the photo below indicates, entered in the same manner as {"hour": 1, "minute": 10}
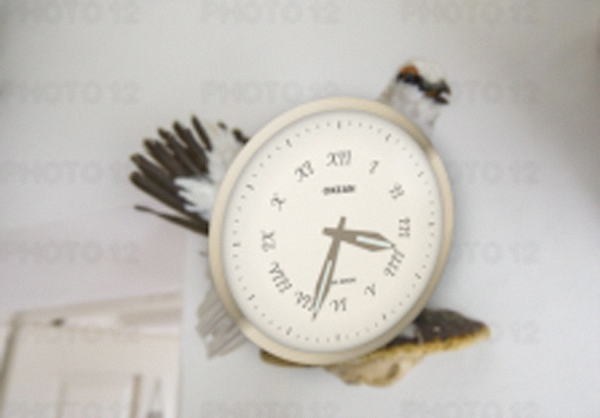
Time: {"hour": 3, "minute": 33}
